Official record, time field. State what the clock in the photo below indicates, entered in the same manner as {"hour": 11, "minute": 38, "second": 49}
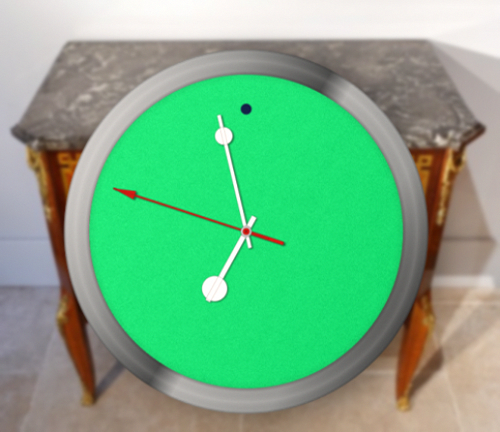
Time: {"hour": 6, "minute": 57, "second": 48}
